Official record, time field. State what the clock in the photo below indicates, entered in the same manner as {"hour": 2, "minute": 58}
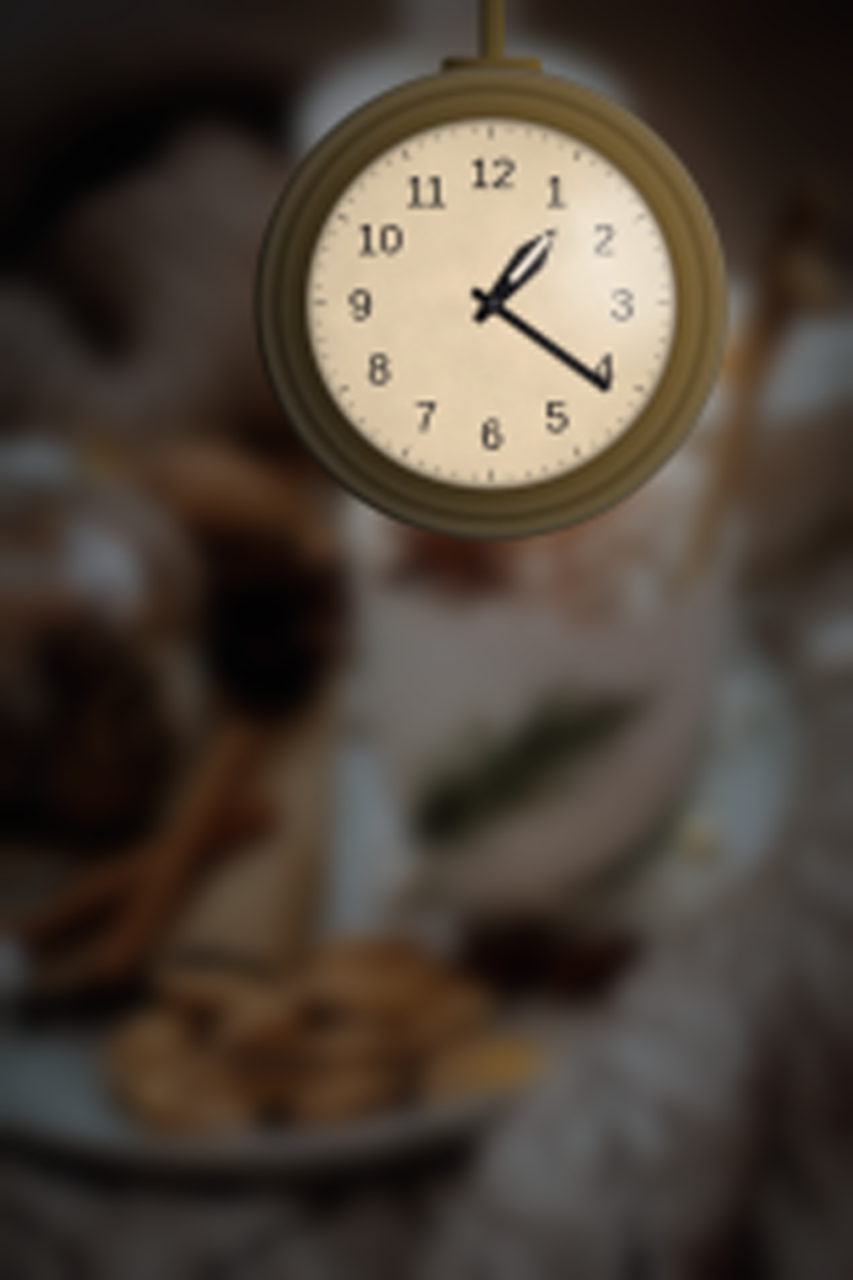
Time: {"hour": 1, "minute": 21}
